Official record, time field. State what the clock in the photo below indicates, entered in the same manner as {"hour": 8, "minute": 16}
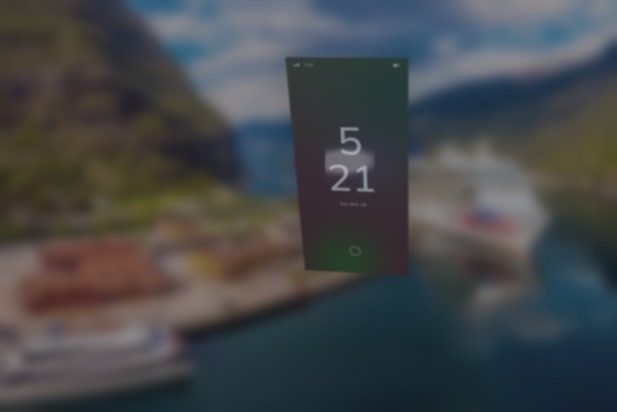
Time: {"hour": 5, "minute": 21}
